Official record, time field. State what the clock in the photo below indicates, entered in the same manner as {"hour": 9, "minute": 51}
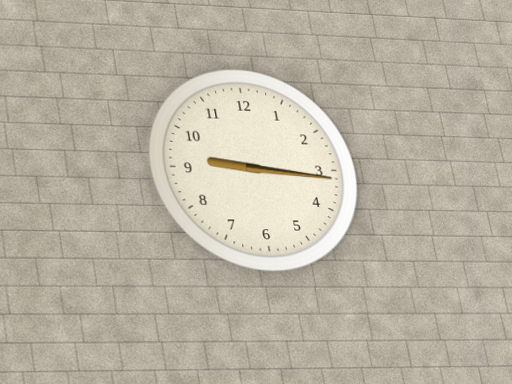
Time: {"hour": 9, "minute": 16}
